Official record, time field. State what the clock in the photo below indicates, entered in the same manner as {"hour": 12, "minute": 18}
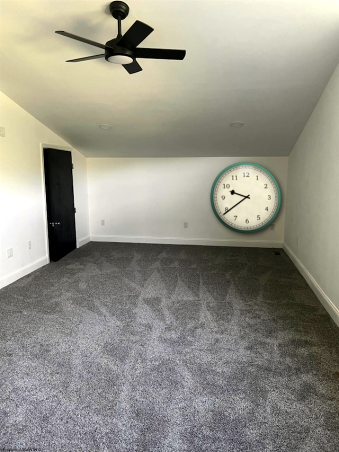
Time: {"hour": 9, "minute": 39}
